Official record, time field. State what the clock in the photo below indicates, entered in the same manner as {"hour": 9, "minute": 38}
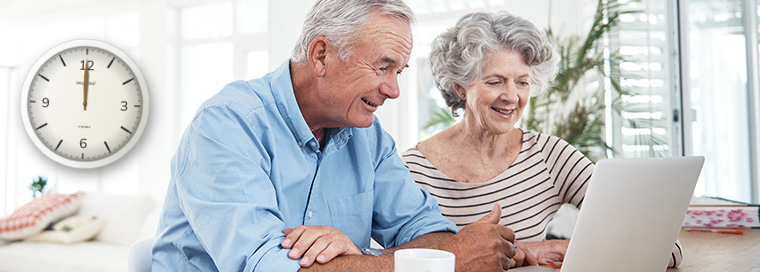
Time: {"hour": 12, "minute": 0}
